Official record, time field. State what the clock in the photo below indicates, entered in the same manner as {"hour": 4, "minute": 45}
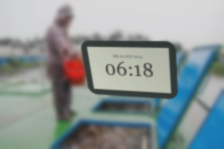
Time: {"hour": 6, "minute": 18}
